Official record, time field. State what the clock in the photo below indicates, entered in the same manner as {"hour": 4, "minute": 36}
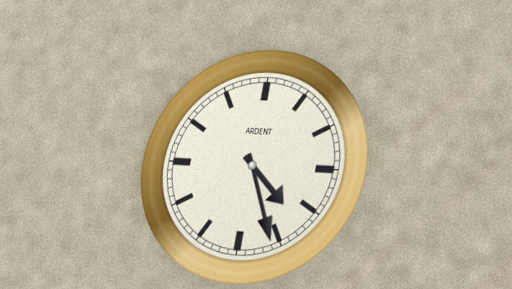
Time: {"hour": 4, "minute": 26}
